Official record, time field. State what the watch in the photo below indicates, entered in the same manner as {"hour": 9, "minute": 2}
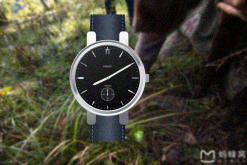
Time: {"hour": 8, "minute": 10}
